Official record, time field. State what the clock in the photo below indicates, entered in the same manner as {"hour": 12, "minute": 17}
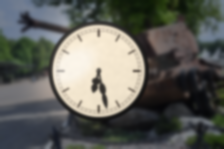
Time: {"hour": 6, "minute": 28}
